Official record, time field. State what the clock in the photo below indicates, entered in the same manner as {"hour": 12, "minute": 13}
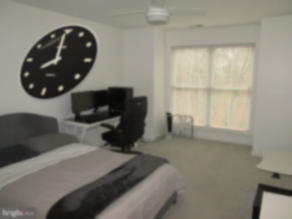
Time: {"hour": 7, "minute": 59}
